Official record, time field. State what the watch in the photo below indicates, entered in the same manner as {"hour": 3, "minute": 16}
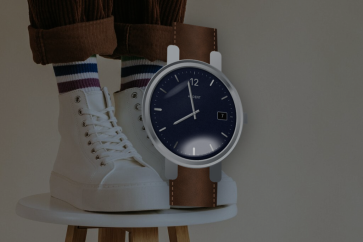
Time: {"hour": 7, "minute": 58}
